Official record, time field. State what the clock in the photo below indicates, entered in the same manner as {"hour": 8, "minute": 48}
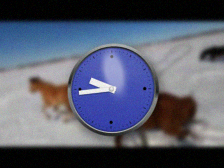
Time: {"hour": 9, "minute": 44}
